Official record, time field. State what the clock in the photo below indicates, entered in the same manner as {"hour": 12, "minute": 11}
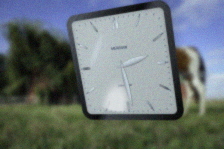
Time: {"hour": 2, "minute": 29}
